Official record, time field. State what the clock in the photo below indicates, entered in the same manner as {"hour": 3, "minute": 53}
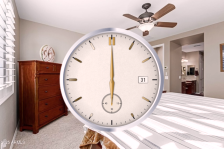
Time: {"hour": 6, "minute": 0}
